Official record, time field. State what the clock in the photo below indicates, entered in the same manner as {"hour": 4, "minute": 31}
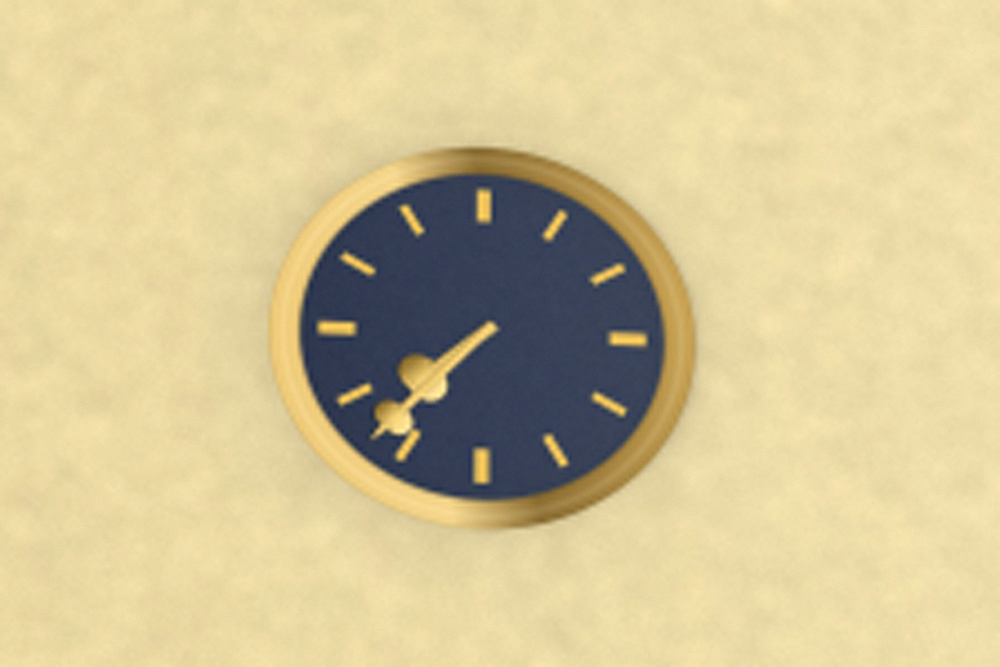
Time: {"hour": 7, "minute": 37}
